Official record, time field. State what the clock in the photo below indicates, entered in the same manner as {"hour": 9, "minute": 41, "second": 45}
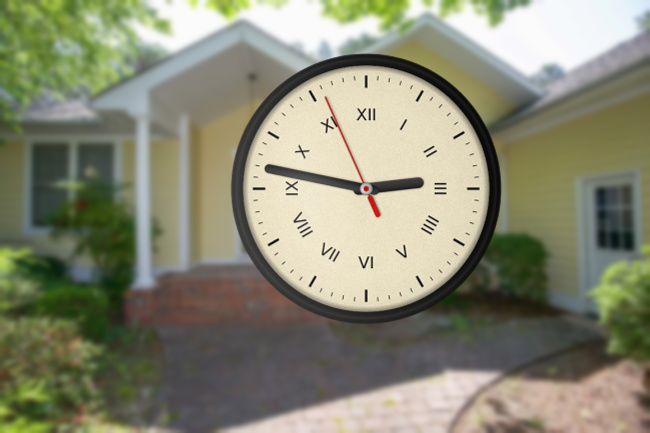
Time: {"hour": 2, "minute": 46, "second": 56}
